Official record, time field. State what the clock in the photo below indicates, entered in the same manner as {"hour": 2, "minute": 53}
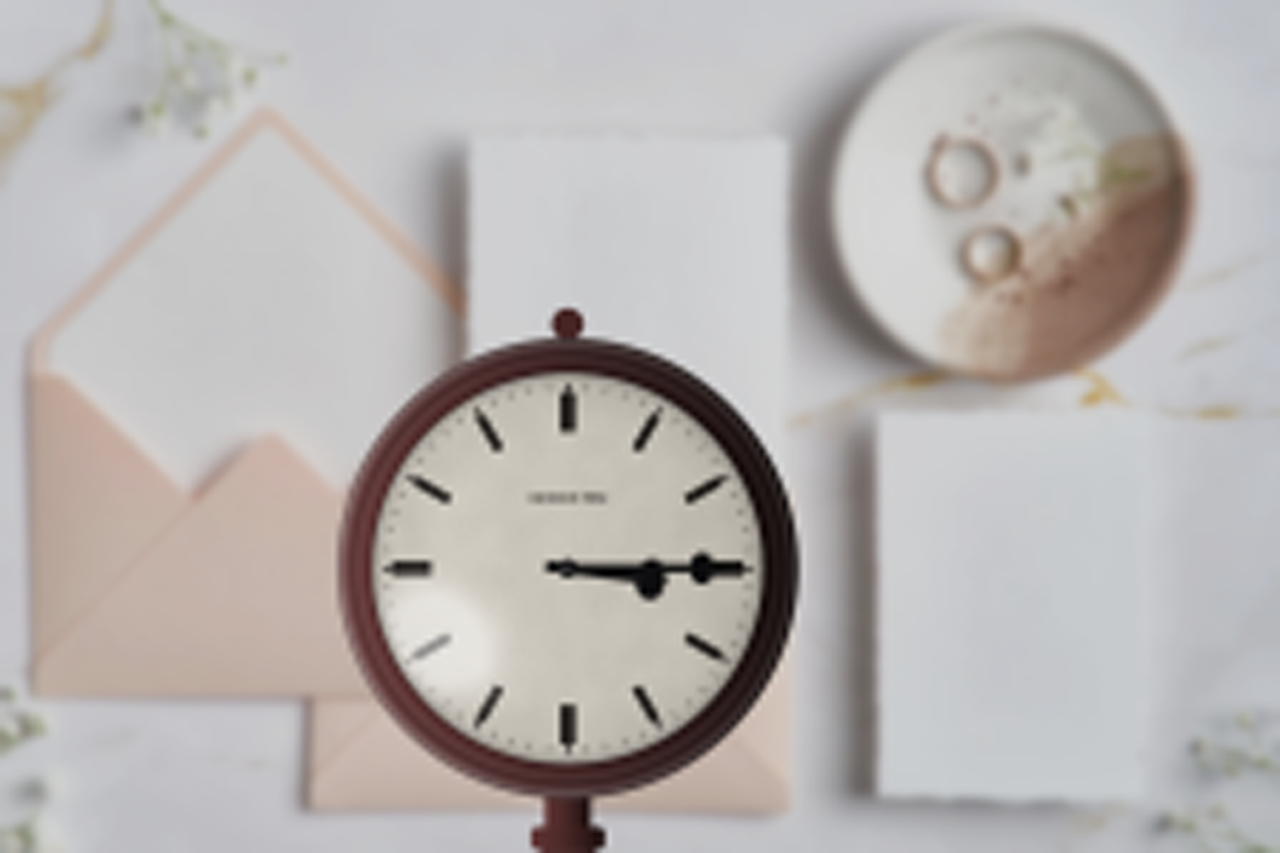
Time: {"hour": 3, "minute": 15}
